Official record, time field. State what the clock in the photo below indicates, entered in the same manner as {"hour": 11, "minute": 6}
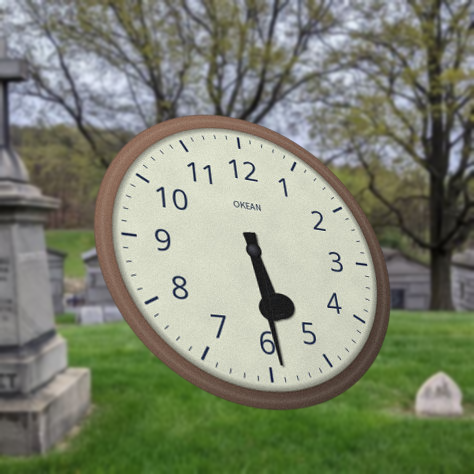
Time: {"hour": 5, "minute": 29}
